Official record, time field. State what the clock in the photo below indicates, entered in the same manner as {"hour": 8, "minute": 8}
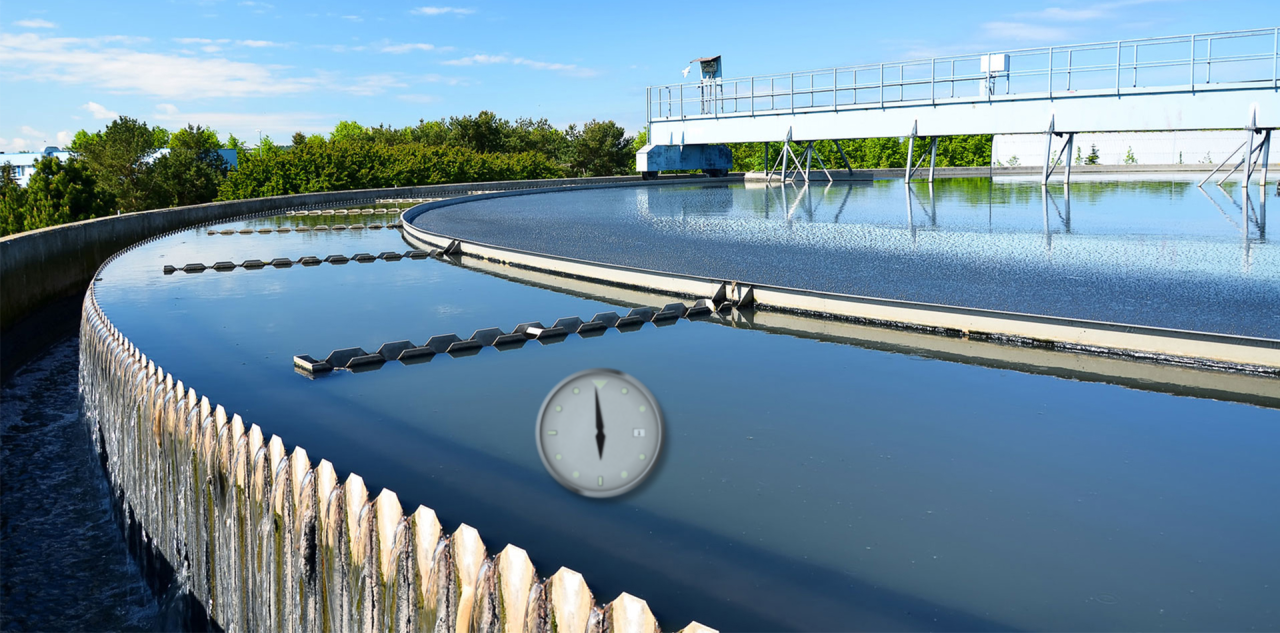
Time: {"hour": 5, "minute": 59}
